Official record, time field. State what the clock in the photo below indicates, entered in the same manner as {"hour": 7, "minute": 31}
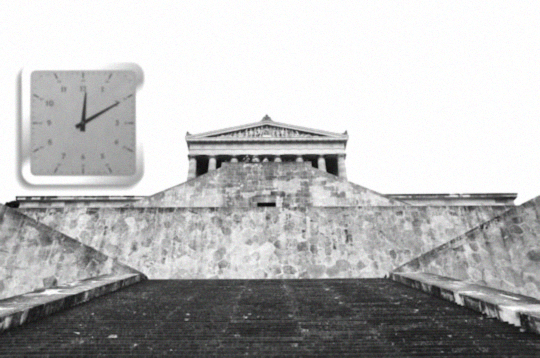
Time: {"hour": 12, "minute": 10}
